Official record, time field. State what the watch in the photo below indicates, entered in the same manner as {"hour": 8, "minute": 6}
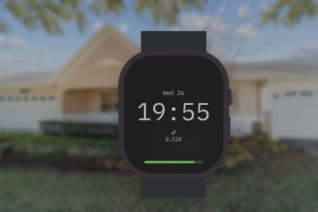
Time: {"hour": 19, "minute": 55}
